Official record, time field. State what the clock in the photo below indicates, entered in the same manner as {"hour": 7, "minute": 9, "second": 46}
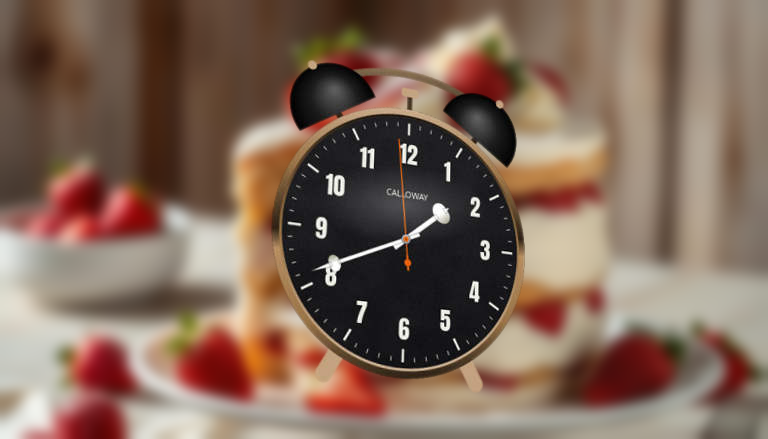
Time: {"hour": 1, "minute": 40, "second": 59}
